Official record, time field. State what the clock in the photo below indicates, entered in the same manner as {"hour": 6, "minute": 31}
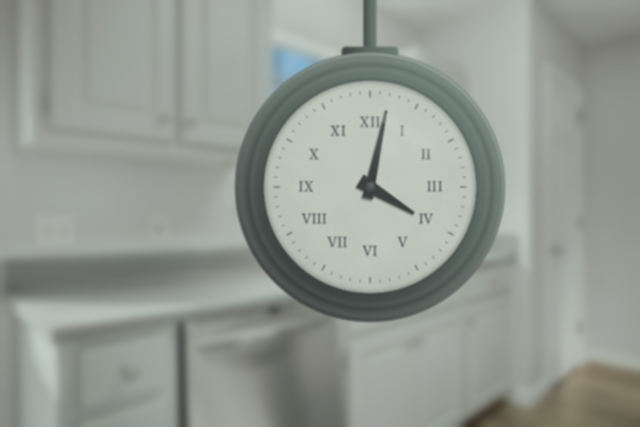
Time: {"hour": 4, "minute": 2}
